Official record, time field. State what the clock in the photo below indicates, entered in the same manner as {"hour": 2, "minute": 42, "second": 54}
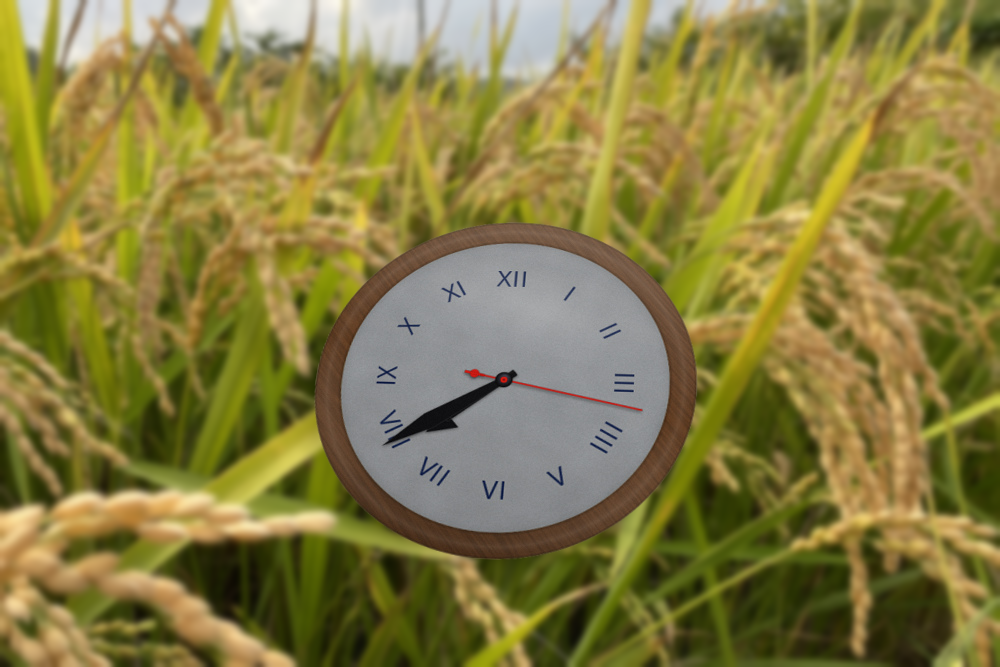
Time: {"hour": 7, "minute": 39, "second": 17}
